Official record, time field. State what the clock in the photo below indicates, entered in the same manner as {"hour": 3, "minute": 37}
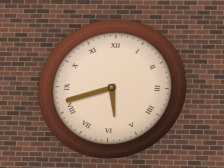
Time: {"hour": 5, "minute": 42}
